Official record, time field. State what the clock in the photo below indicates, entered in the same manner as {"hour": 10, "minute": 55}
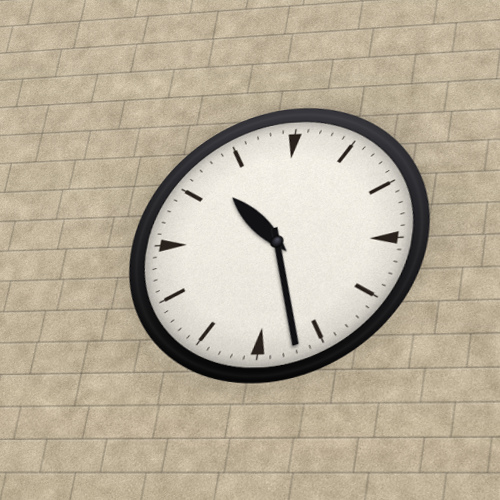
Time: {"hour": 10, "minute": 27}
